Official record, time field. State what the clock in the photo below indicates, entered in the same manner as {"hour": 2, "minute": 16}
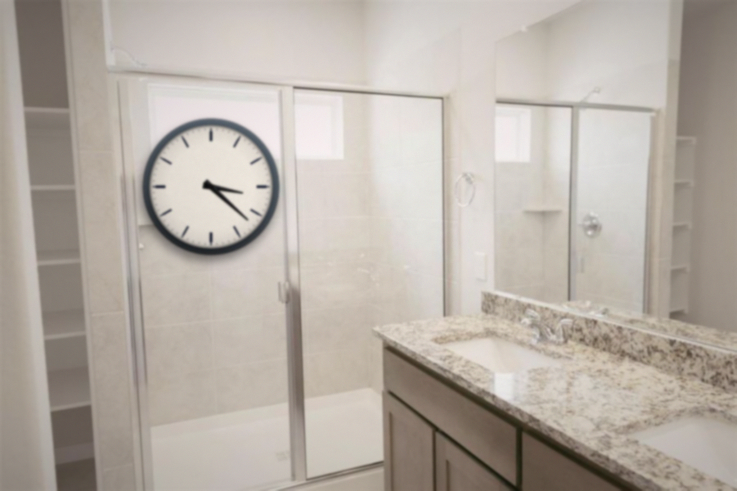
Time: {"hour": 3, "minute": 22}
